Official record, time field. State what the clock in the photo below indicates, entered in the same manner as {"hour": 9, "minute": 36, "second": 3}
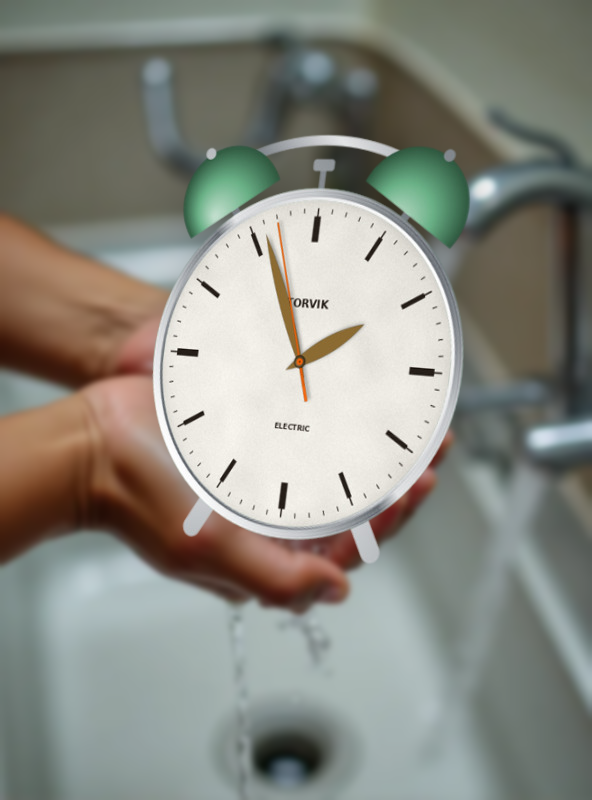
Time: {"hour": 1, "minute": 55, "second": 57}
